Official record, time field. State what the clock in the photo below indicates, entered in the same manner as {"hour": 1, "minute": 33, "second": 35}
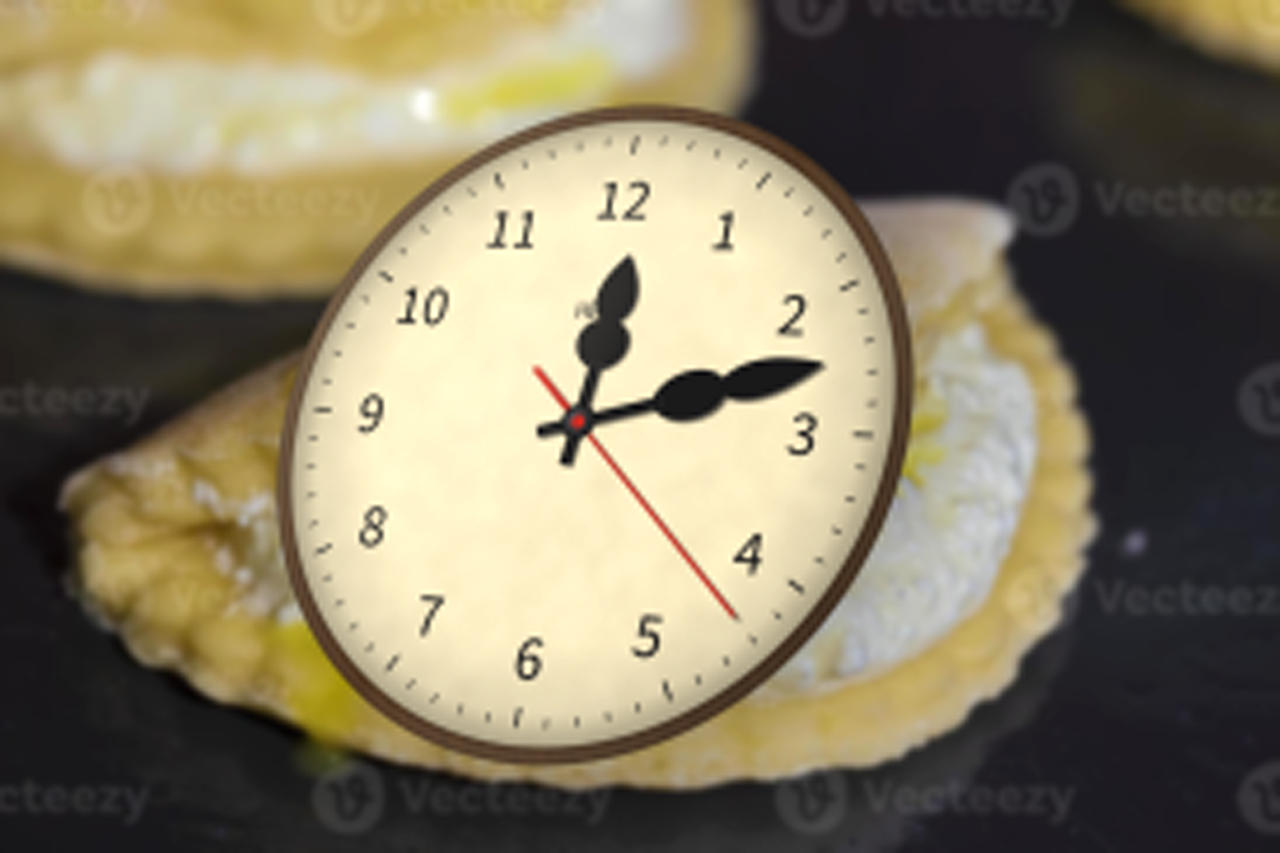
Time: {"hour": 12, "minute": 12, "second": 22}
